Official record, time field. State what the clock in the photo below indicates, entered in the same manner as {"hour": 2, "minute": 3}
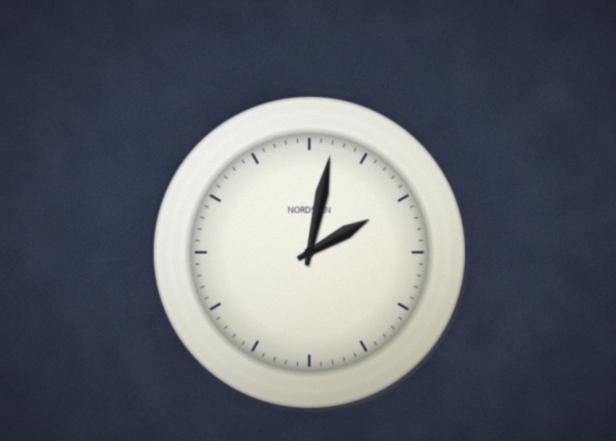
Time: {"hour": 2, "minute": 2}
